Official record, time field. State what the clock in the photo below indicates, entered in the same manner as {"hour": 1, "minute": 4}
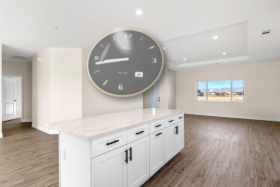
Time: {"hour": 8, "minute": 43}
